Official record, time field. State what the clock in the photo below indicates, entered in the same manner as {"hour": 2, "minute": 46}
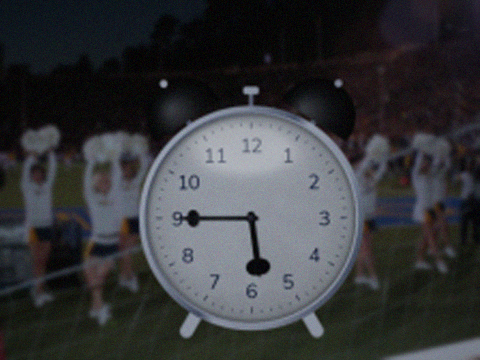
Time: {"hour": 5, "minute": 45}
